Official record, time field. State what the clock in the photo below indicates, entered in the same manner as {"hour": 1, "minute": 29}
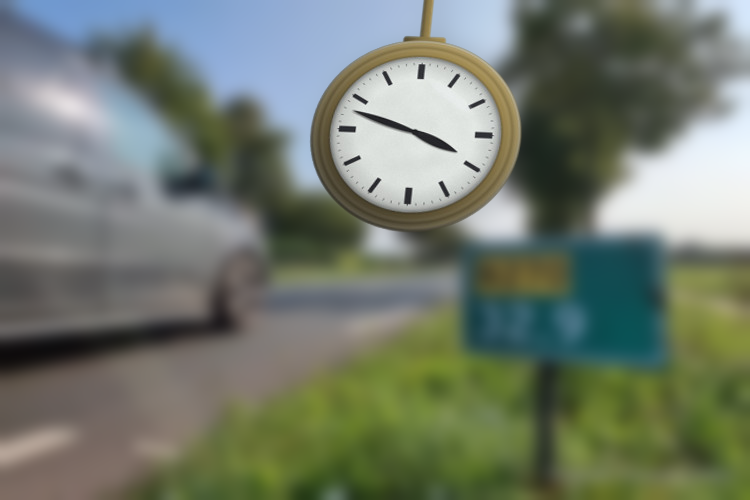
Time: {"hour": 3, "minute": 48}
